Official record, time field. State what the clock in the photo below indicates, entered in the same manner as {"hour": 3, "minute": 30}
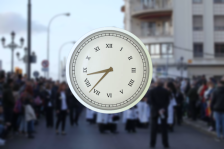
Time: {"hour": 8, "minute": 37}
